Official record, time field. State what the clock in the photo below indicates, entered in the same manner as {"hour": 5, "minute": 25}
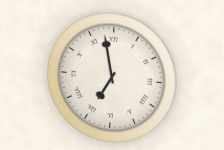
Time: {"hour": 6, "minute": 58}
